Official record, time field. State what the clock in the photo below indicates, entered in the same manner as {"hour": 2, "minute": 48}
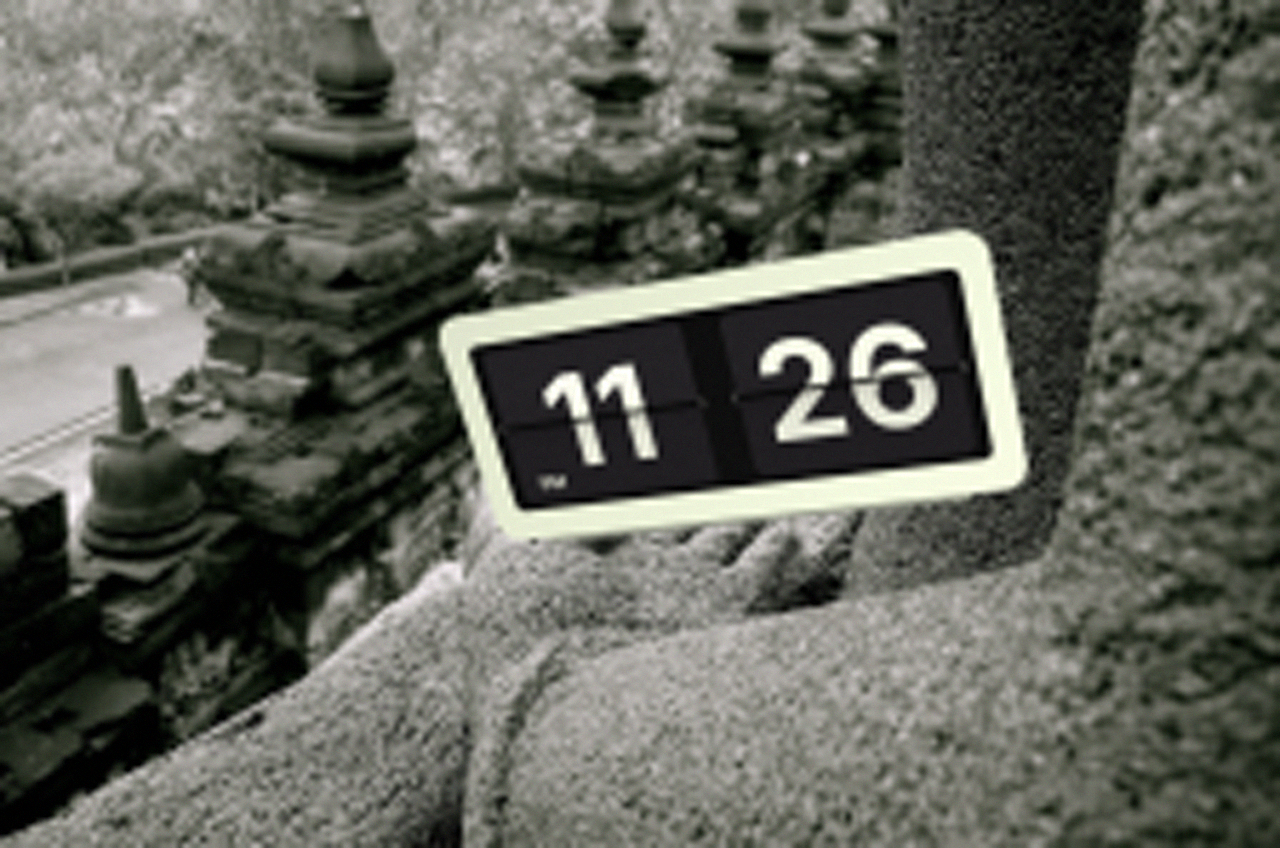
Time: {"hour": 11, "minute": 26}
